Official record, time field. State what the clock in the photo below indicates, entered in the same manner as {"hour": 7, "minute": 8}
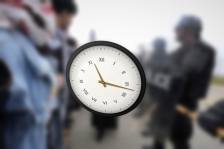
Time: {"hour": 11, "minute": 17}
